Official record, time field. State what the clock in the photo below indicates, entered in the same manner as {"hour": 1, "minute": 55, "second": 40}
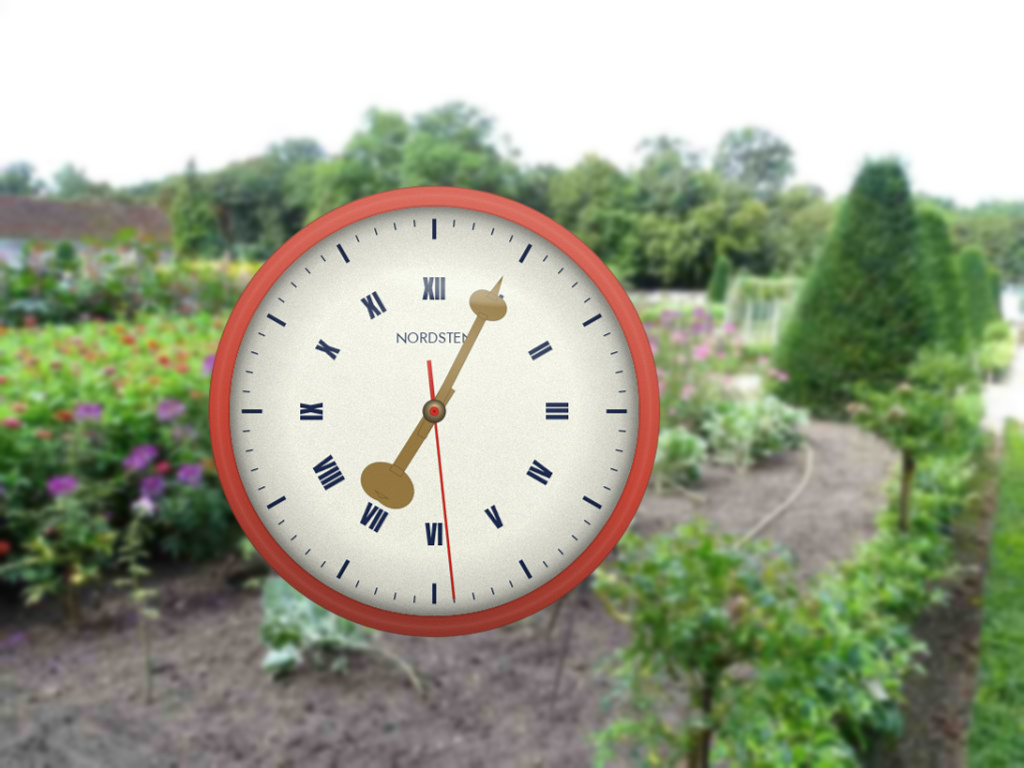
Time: {"hour": 7, "minute": 4, "second": 29}
